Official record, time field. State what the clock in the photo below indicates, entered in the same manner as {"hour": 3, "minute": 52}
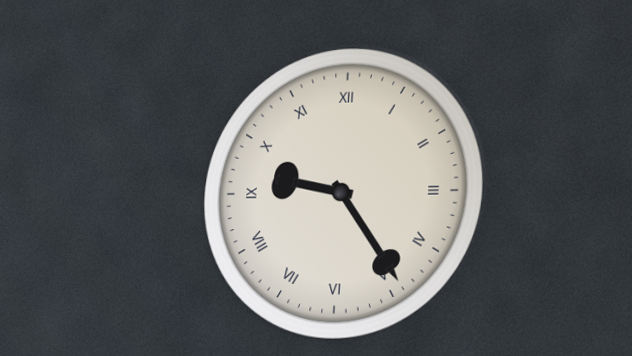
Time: {"hour": 9, "minute": 24}
